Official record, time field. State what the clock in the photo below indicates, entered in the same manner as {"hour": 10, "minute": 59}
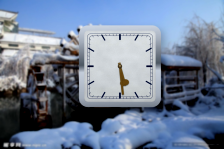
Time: {"hour": 5, "minute": 29}
